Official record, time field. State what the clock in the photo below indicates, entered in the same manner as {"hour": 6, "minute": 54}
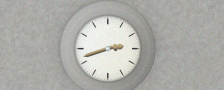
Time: {"hour": 2, "minute": 42}
